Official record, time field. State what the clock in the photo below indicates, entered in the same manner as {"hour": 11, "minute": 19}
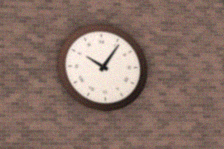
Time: {"hour": 10, "minute": 6}
